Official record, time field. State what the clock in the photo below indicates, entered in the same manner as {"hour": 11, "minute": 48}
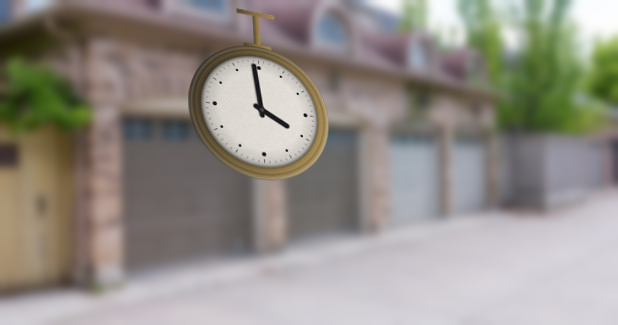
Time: {"hour": 3, "minute": 59}
